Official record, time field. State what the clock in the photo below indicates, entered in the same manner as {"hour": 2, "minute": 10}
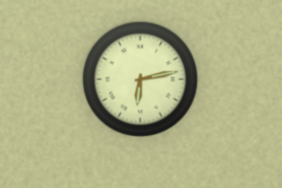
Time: {"hour": 6, "minute": 13}
